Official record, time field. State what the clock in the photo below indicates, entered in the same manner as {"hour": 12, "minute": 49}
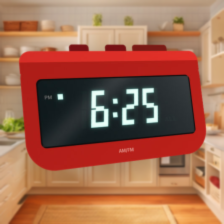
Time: {"hour": 6, "minute": 25}
